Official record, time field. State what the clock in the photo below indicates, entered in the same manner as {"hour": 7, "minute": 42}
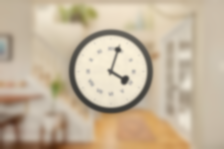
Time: {"hour": 4, "minute": 3}
